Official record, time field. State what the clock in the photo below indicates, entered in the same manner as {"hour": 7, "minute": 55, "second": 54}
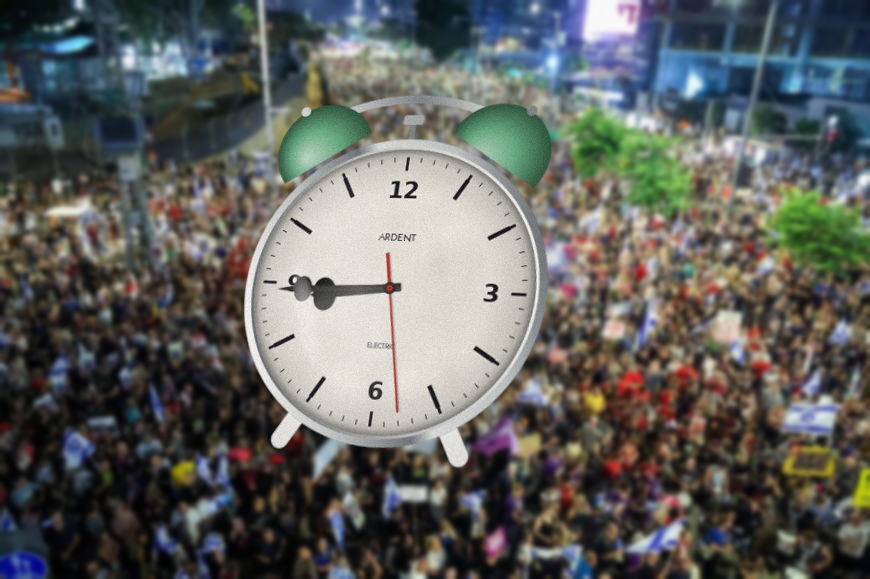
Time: {"hour": 8, "minute": 44, "second": 28}
